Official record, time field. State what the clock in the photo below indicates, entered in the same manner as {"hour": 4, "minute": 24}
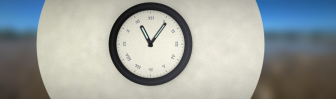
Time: {"hour": 11, "minute": 6}
